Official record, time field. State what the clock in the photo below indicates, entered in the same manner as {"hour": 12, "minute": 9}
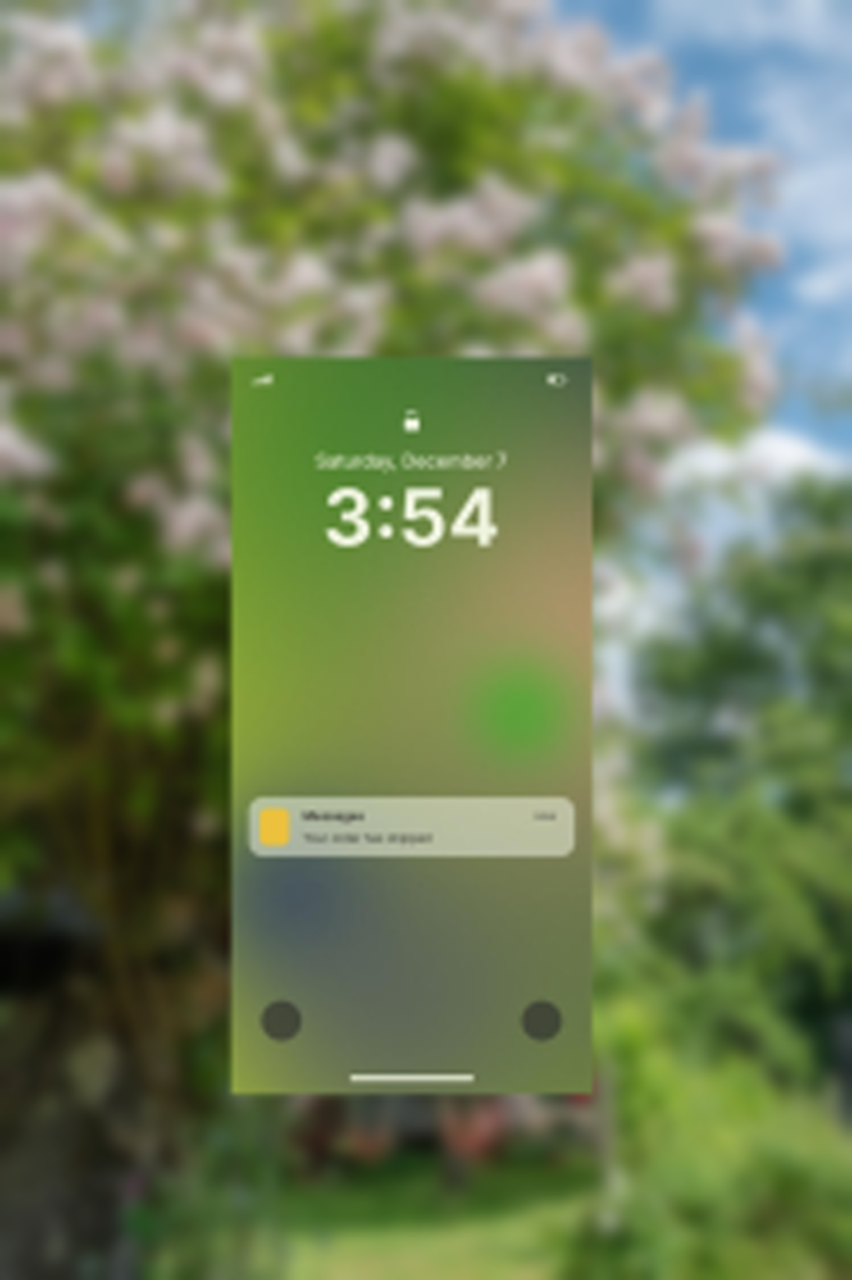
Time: {"hour": 3, "minute": 54}
